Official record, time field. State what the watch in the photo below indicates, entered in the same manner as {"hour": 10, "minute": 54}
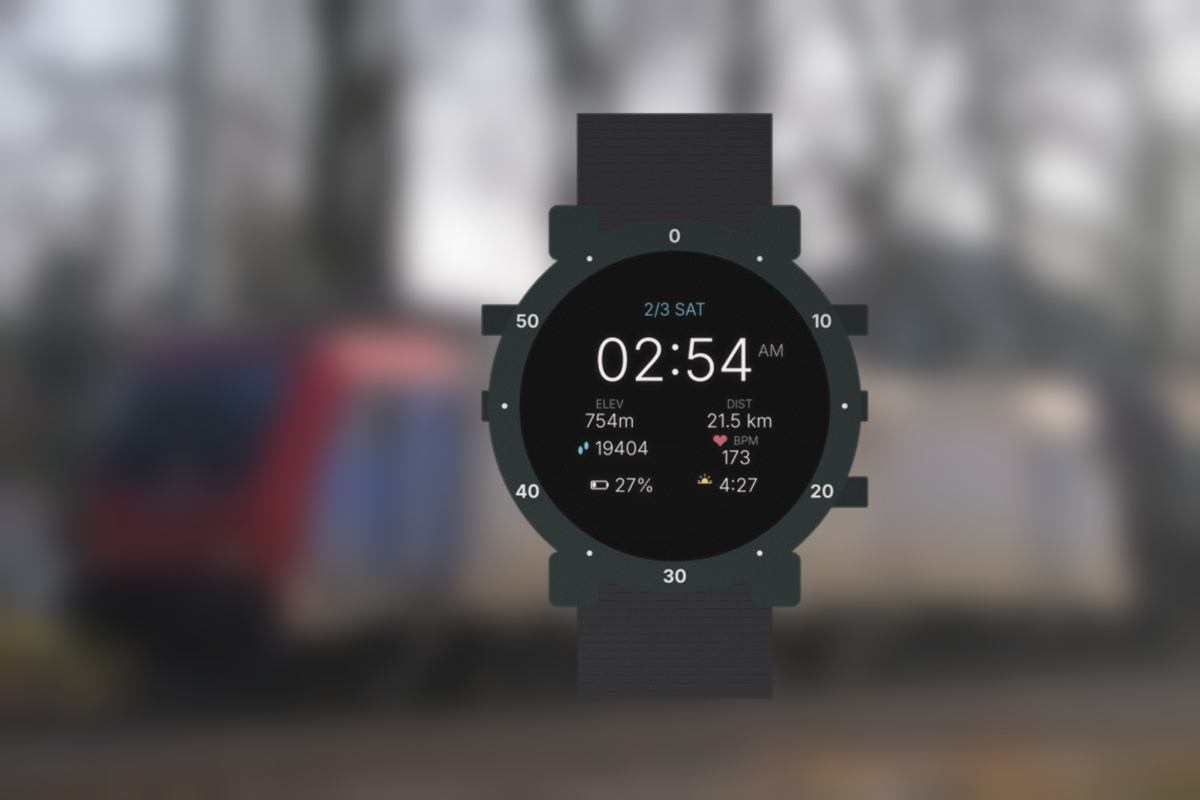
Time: {"hour": 2, "minute": 54}
